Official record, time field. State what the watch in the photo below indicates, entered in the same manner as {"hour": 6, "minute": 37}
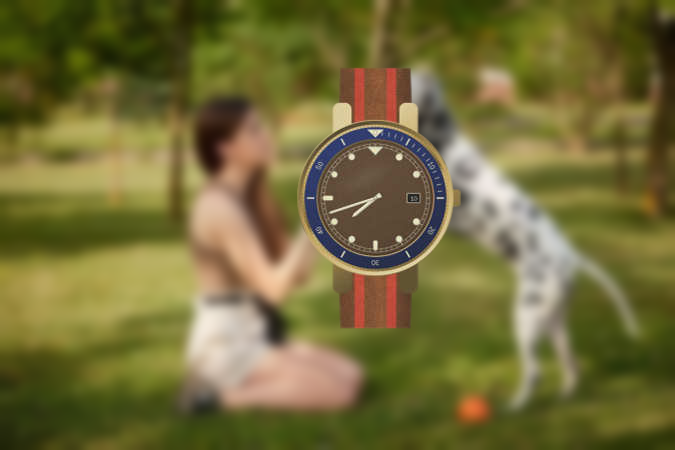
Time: {"hour": 7, "minute": 42}
